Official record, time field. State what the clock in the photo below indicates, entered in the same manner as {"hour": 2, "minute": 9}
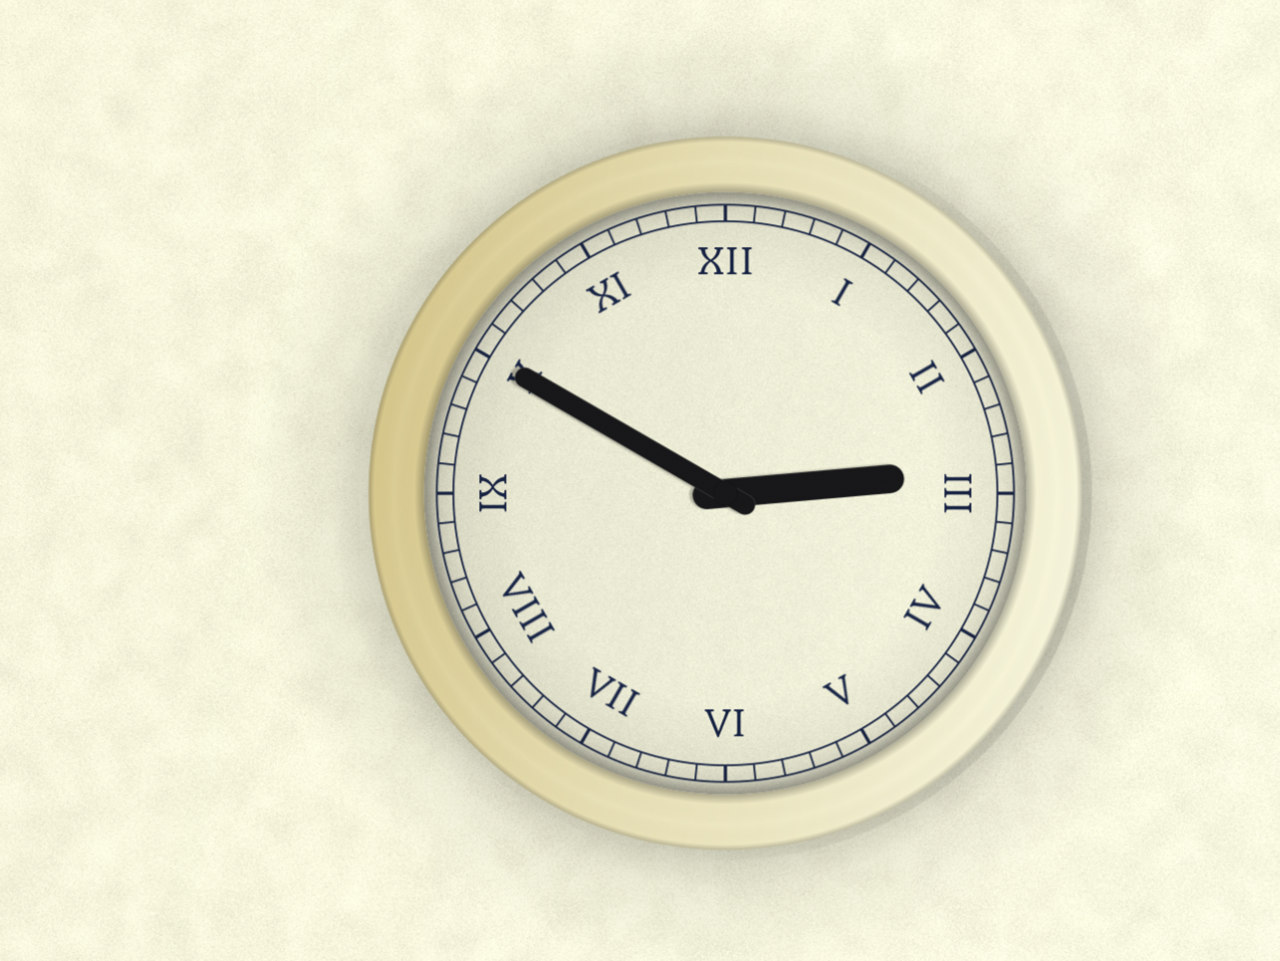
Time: {"hour": 2, "minute": 50}
